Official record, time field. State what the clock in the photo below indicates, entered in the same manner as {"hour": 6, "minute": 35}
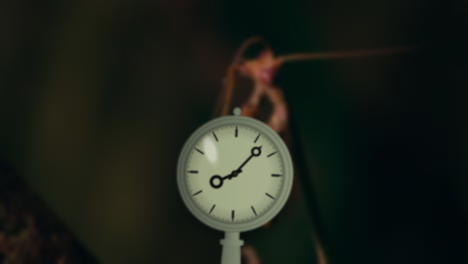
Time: {"hour": 8, "minute": 7}
